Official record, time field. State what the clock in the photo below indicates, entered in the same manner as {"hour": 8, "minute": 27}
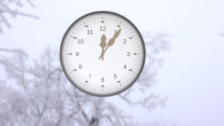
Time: {"hour": 12, "minute": 6}
